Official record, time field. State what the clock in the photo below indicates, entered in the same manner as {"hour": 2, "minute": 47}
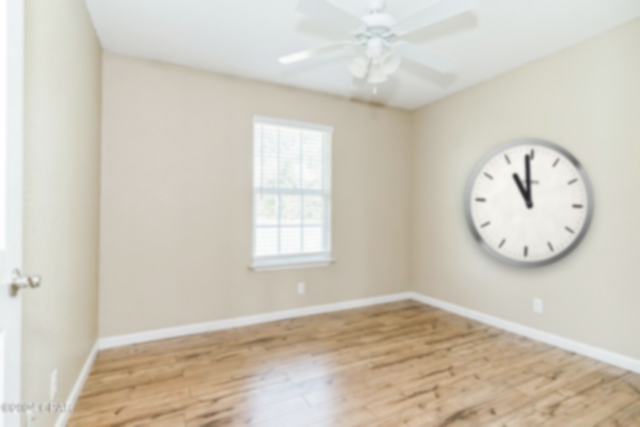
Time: {"hour": 10, "minute": 59}
